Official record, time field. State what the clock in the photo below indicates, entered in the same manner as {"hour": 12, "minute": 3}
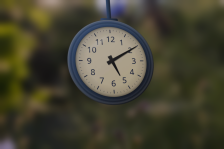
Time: {"hour": 5, "minute": 10}
